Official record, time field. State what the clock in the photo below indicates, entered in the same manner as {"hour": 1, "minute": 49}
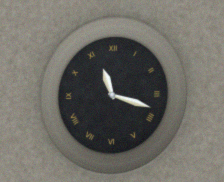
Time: {"hour": 11, "minute": 18}
